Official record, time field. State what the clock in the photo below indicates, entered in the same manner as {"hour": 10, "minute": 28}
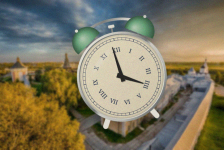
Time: {"hour": 3, "minute": 59}
